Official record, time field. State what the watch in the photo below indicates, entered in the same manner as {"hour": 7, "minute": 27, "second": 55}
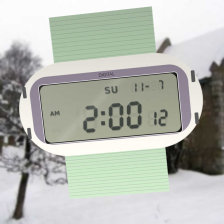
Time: {"hour": 2, "minute": 0, "second": 12}
